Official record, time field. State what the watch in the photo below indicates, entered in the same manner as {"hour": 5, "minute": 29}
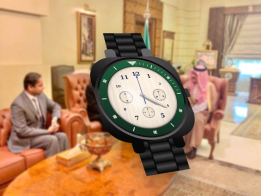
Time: {"hour": 4, "minute": 21}
